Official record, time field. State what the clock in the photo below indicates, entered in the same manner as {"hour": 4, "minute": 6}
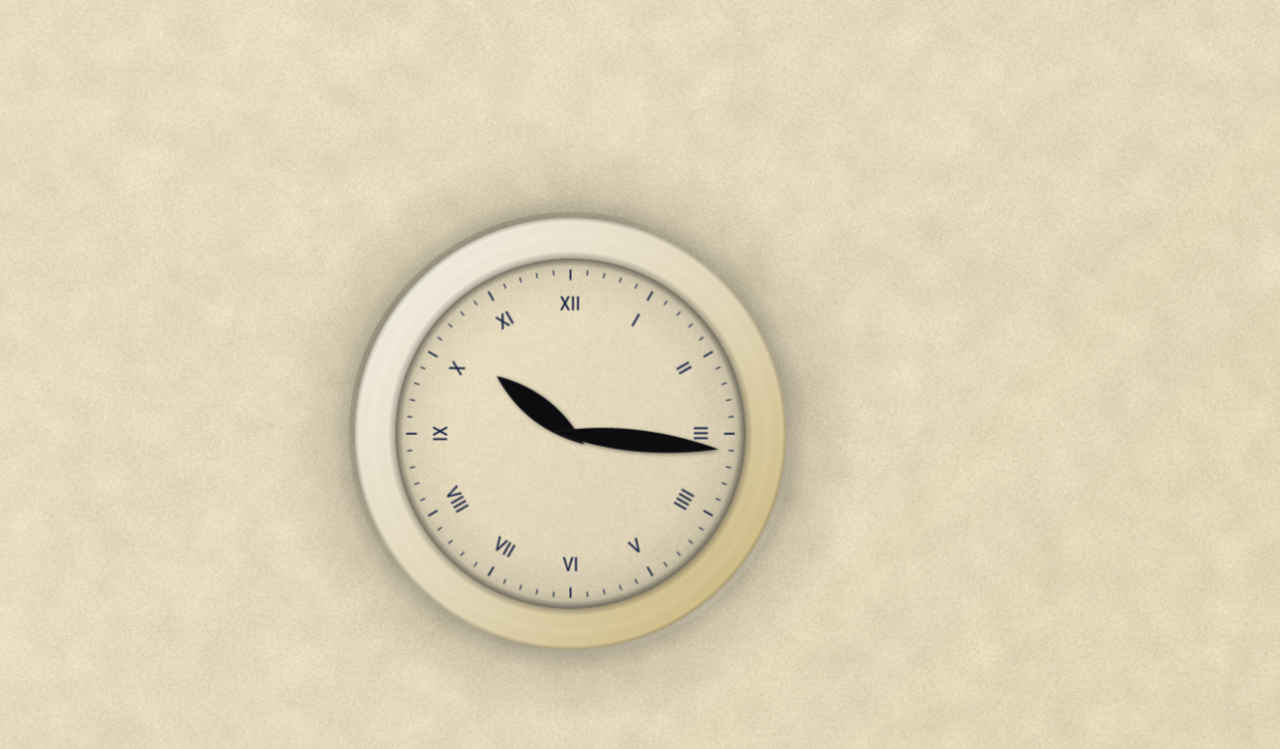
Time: {"hour": 10, "minute": 16}
